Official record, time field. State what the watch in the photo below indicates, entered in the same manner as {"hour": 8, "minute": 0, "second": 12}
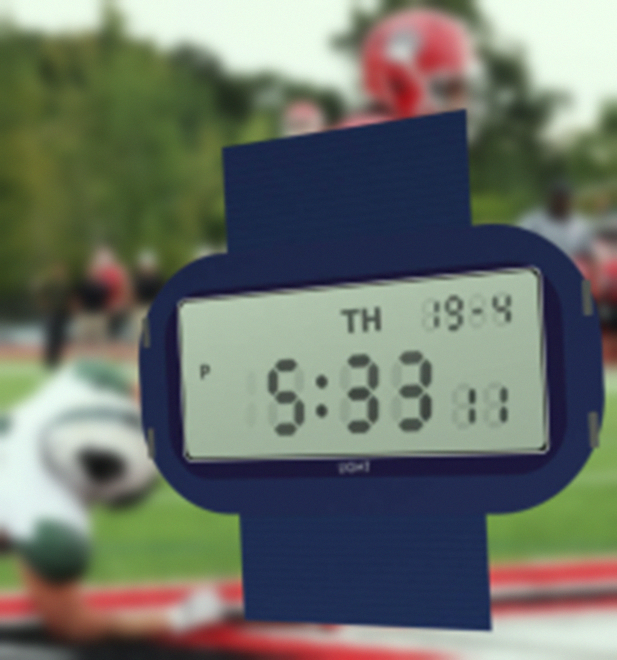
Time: {"hour": 5, "minute": 33, "second": 11}
